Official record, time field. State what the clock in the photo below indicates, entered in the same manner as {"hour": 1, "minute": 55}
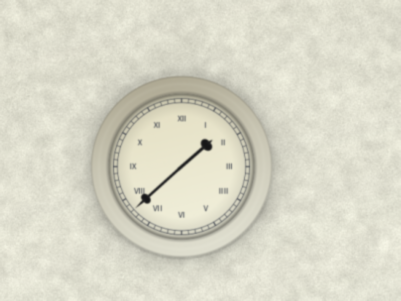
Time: {"hour": 1, "minute": 38}
